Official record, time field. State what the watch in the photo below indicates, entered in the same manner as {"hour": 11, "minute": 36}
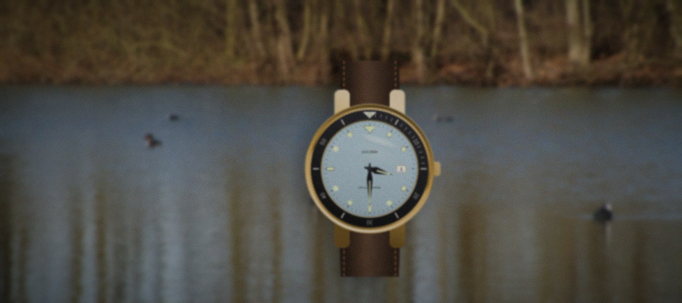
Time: {"hour": 3, "minute": 30}
